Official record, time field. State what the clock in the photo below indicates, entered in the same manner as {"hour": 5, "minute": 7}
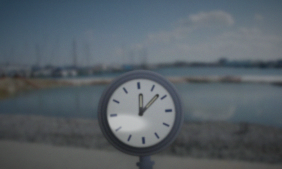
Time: {"hour": 12, "minute": 8}
